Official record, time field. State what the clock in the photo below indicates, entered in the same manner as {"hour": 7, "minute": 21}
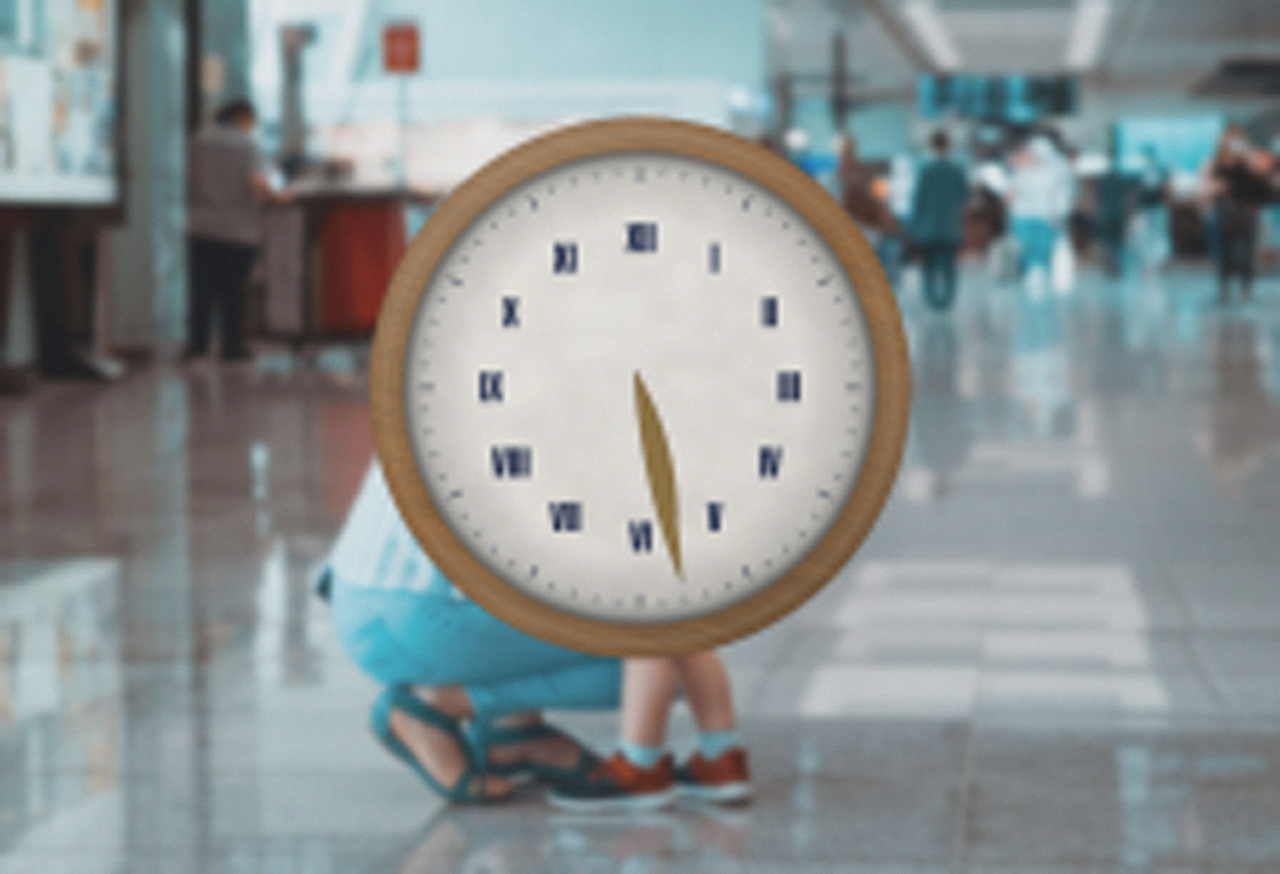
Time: {"hour": 5, "minute": 28}
